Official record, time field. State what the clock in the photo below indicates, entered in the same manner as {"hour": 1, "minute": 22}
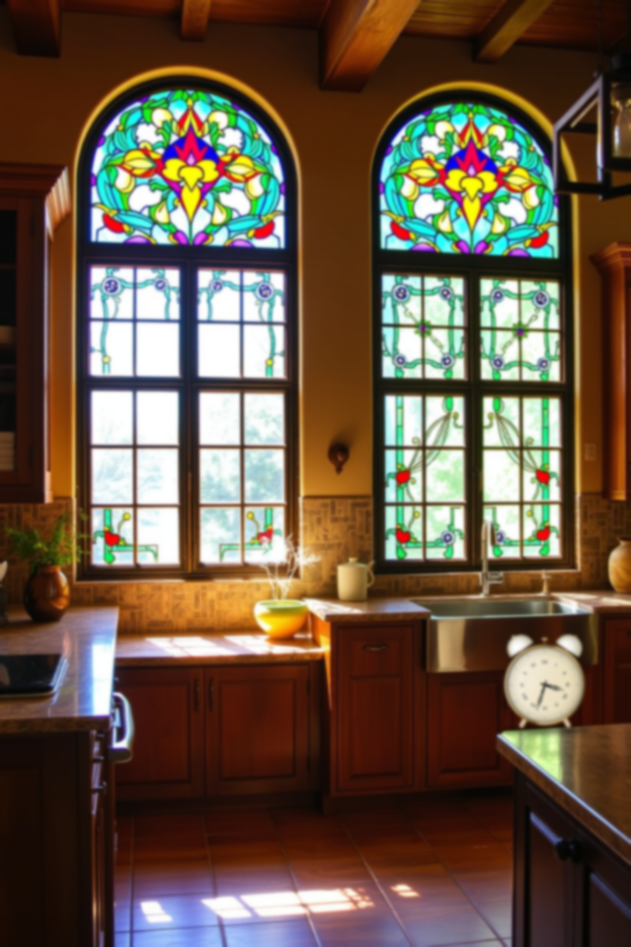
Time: {"hour": 3, "minute": 33}
